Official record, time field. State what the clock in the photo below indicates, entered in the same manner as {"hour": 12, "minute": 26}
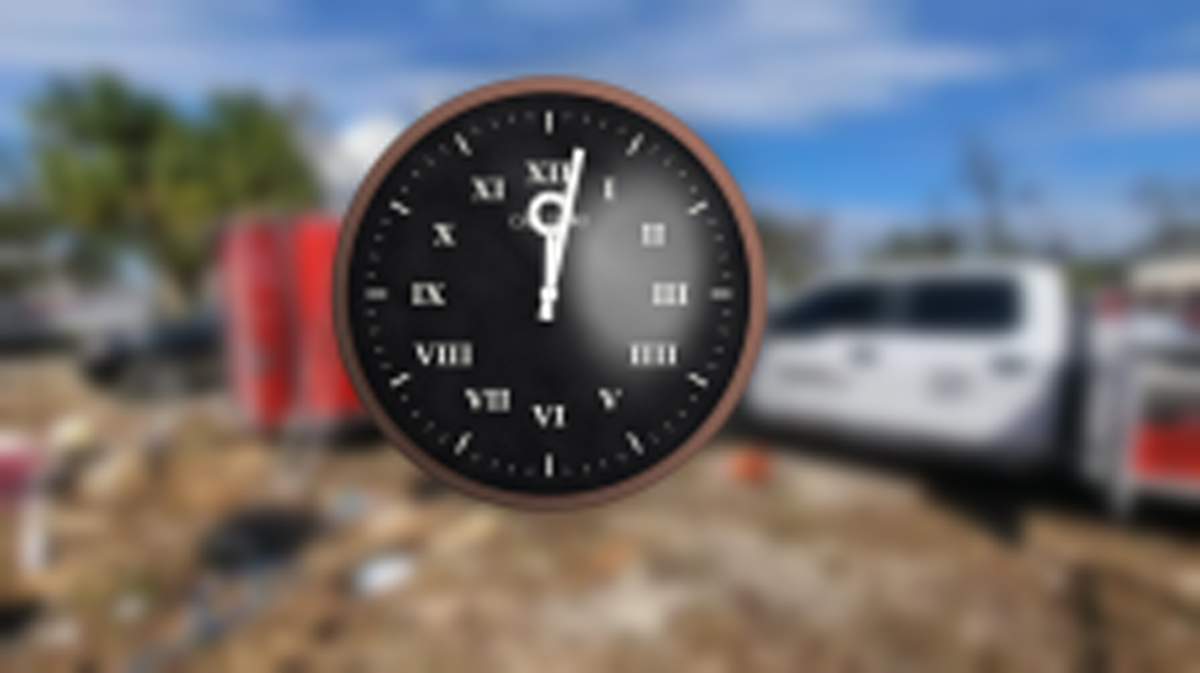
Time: {"hour": 12, "minute": 2}
